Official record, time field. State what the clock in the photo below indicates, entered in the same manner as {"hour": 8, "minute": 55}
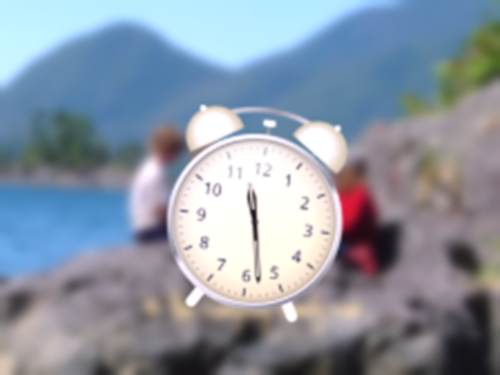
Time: {"hour": 11, "minute": 28}
